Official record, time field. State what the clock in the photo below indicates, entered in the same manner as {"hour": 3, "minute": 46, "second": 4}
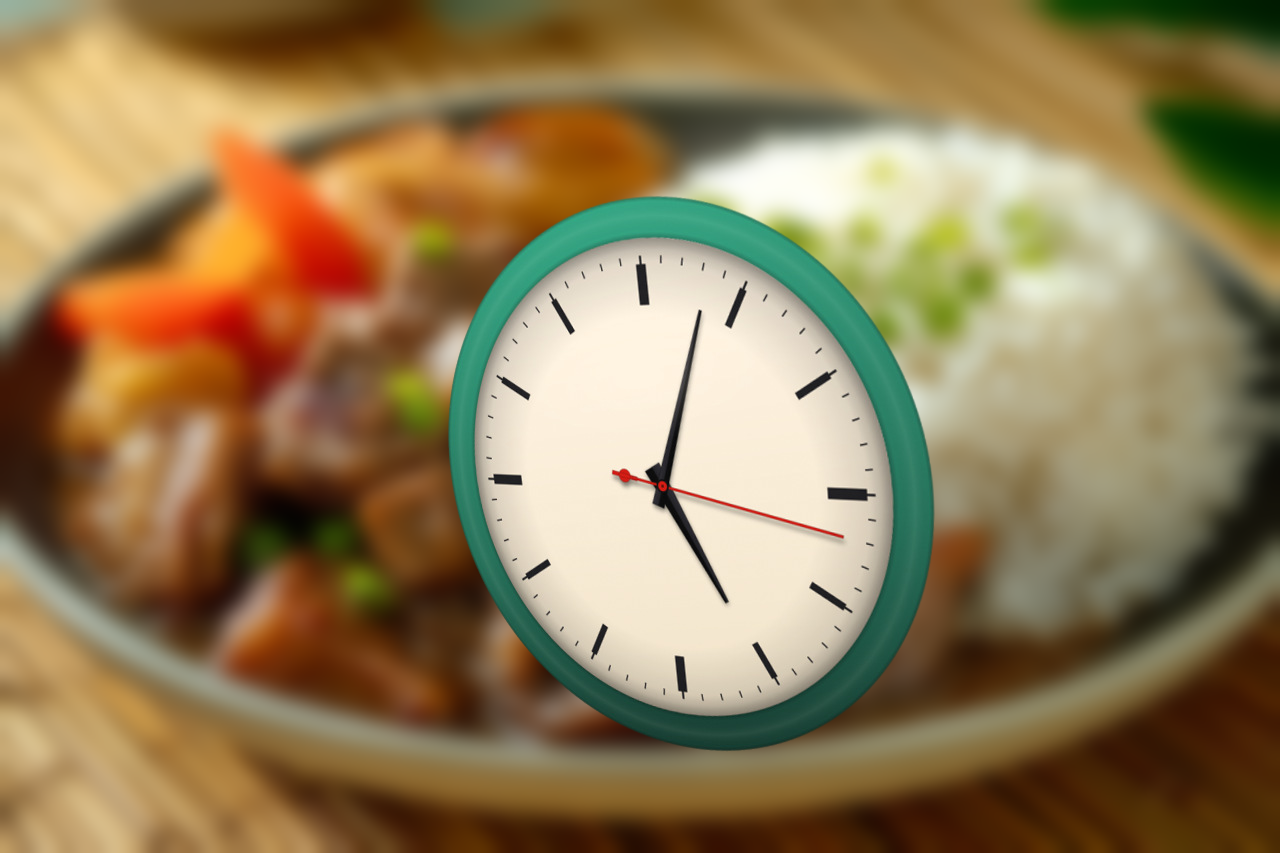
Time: {"hour": 5, "minute": 3, "second": 17}
